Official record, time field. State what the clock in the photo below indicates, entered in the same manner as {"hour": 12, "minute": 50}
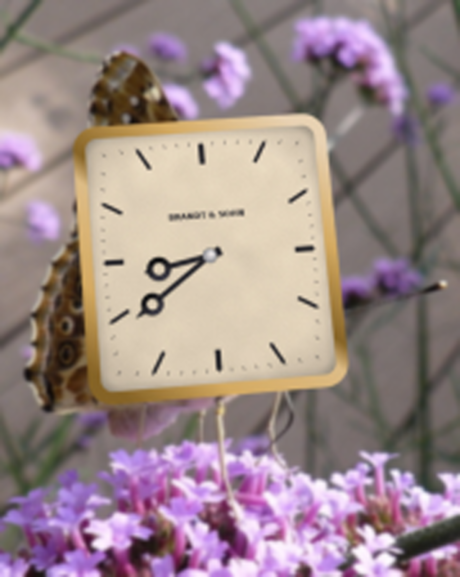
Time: {"hour": 8, "minute": 39}
